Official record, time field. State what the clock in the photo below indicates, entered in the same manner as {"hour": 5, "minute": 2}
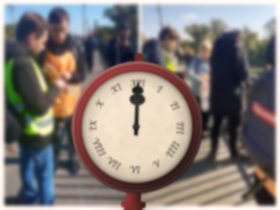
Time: {"hour": 12, "minute": 0}
